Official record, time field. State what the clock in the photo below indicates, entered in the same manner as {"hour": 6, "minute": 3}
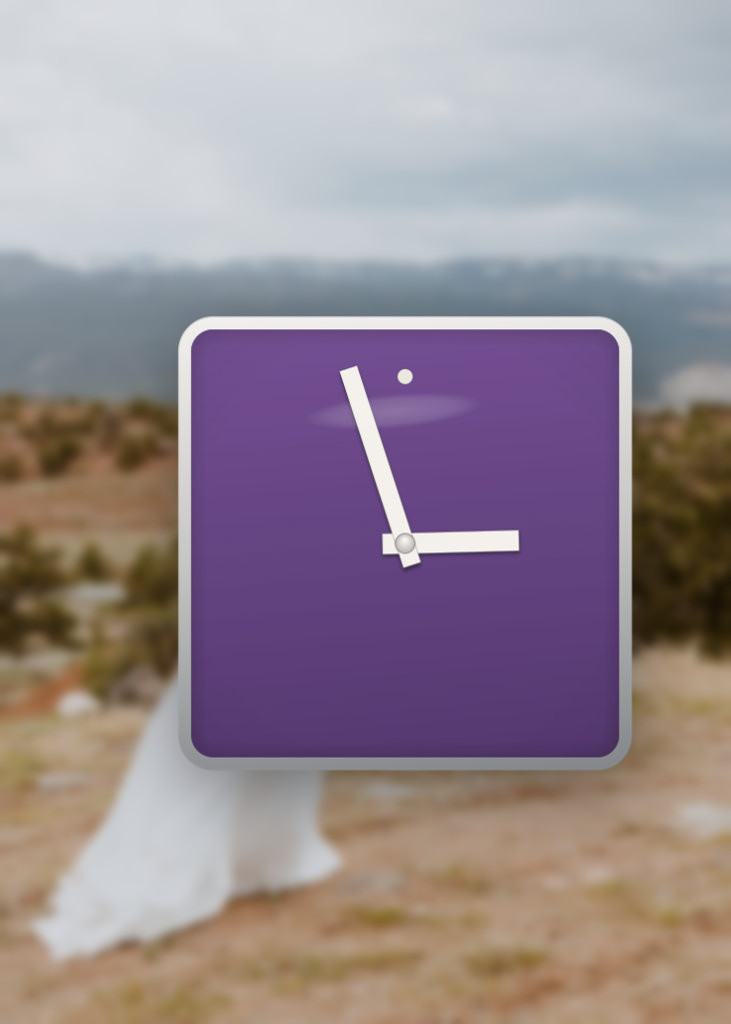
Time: {"hour": 2, "minute": 57}
